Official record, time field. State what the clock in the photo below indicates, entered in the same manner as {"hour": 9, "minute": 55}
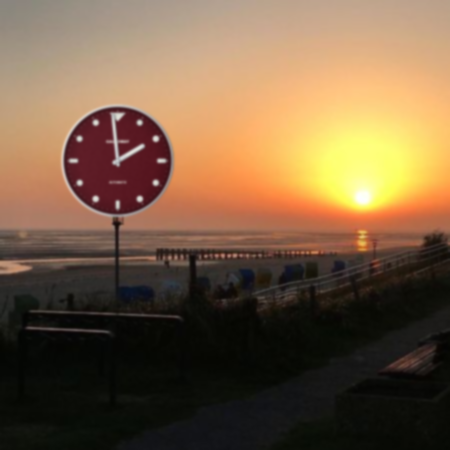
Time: {"hour": 1, "minute": 59}
